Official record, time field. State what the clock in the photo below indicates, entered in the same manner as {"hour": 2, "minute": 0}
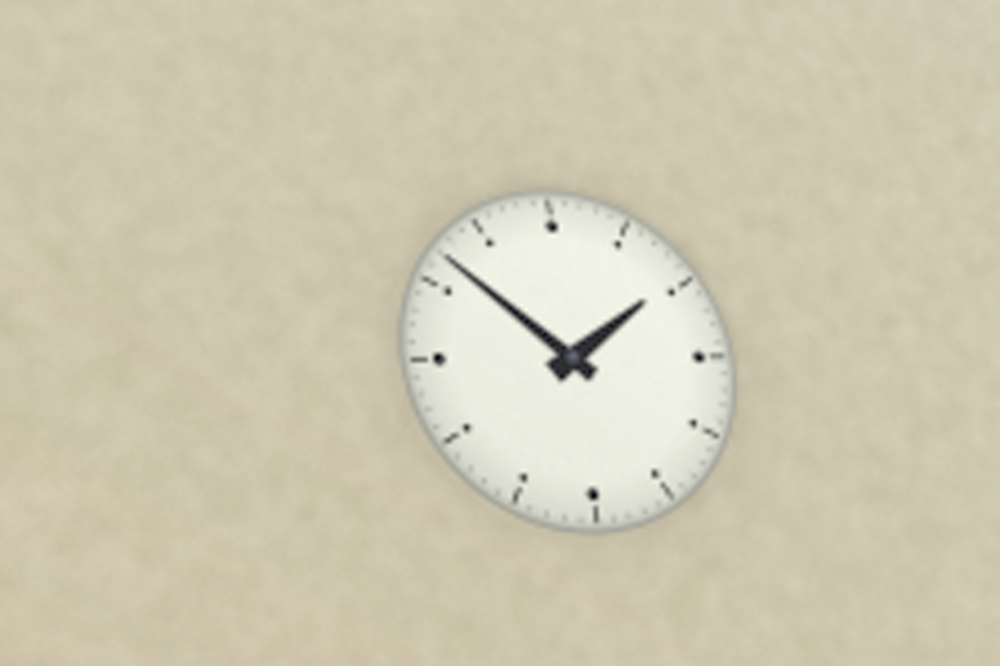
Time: {"hour": 1, "minute": 52}
